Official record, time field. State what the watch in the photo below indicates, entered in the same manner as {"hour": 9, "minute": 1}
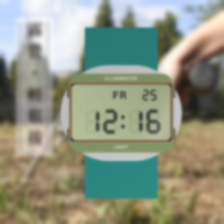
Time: {"hour": 12, "minute": 16}
